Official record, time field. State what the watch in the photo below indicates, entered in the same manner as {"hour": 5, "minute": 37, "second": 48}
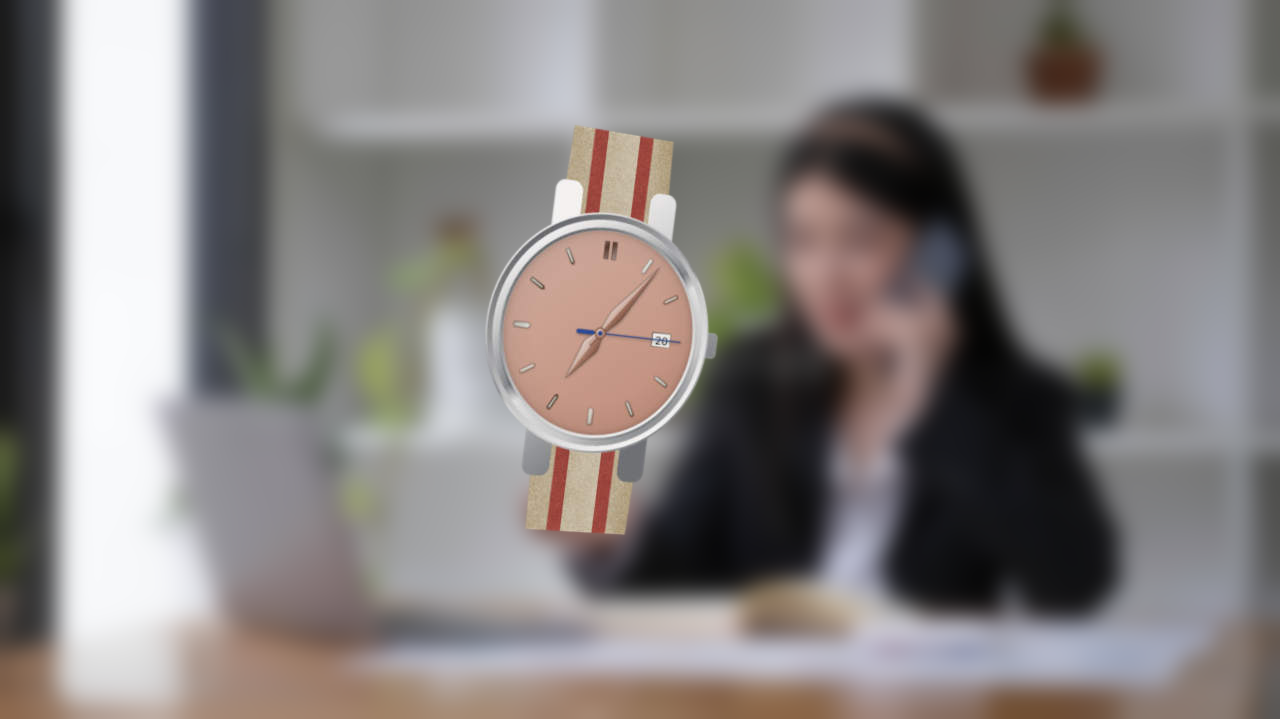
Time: {"hour": 7, "minute": 6, "second": 15}
